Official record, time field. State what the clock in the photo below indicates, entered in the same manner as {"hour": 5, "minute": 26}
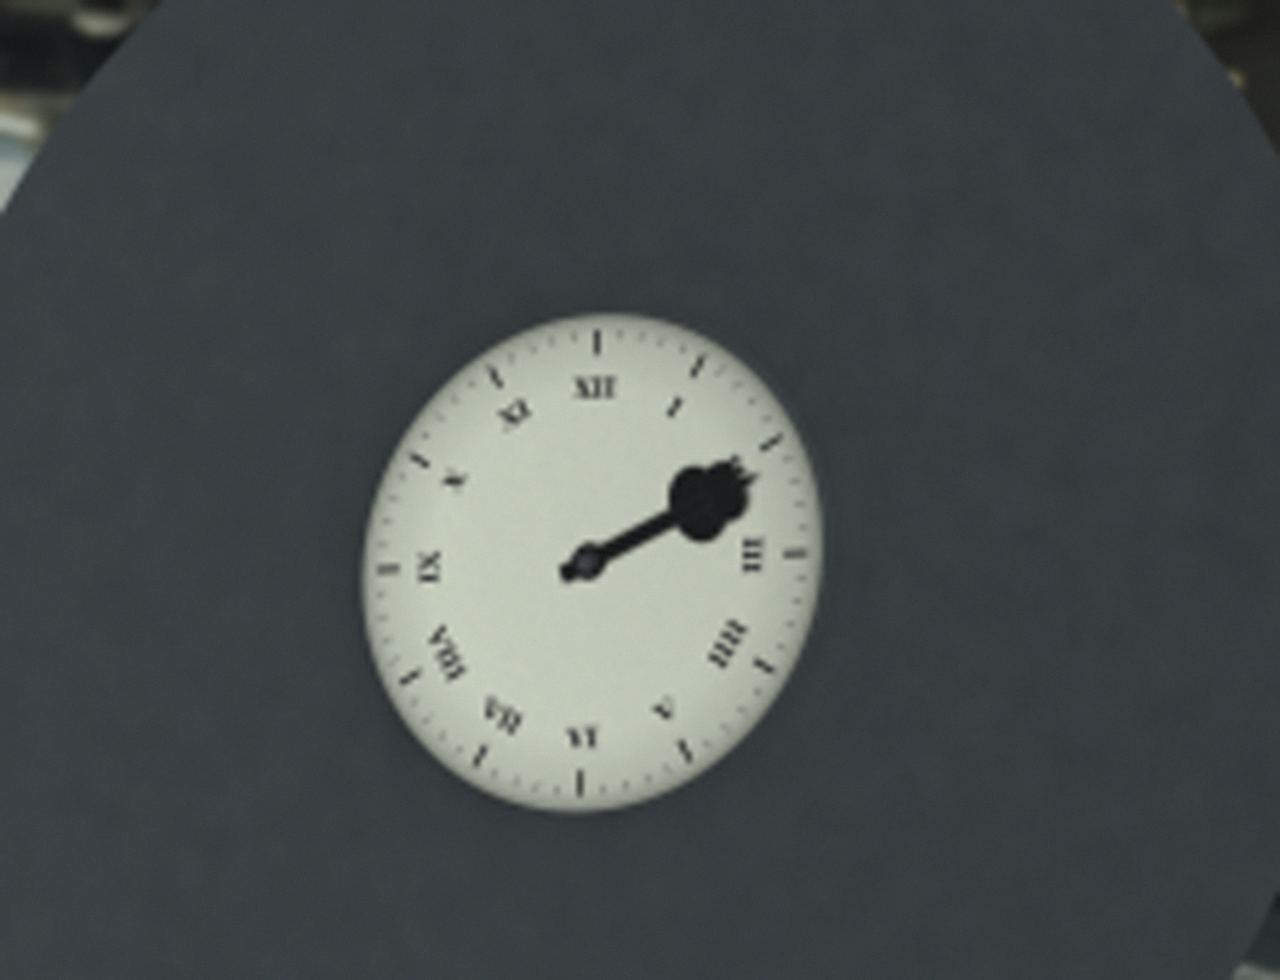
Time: {"hour": 2, "minute": 11}
